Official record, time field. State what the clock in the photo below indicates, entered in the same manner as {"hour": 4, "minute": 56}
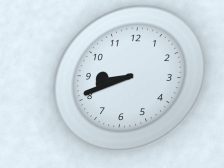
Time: {"hour": 8, "minute": 41}
